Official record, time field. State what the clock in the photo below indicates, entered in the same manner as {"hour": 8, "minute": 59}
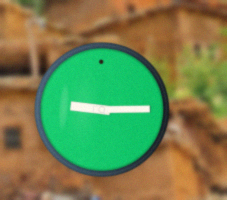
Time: {"hour": 9, "minute": 15}
